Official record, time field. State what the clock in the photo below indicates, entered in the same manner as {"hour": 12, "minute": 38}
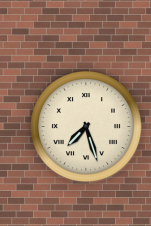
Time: {"hour": 7, "minute": 27}
